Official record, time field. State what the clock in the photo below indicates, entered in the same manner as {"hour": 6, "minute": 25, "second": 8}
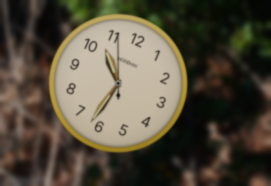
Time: {"hour": 10, "minute": 31, "second": 56}
